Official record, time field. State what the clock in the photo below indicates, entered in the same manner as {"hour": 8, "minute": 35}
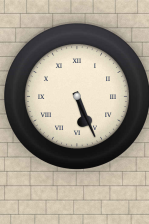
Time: {"hour": 5, "minute": 26}
